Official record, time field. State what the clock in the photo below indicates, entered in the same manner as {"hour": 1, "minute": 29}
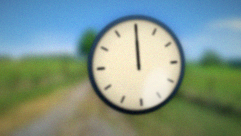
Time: {"hour": 12, "minute": 0}
